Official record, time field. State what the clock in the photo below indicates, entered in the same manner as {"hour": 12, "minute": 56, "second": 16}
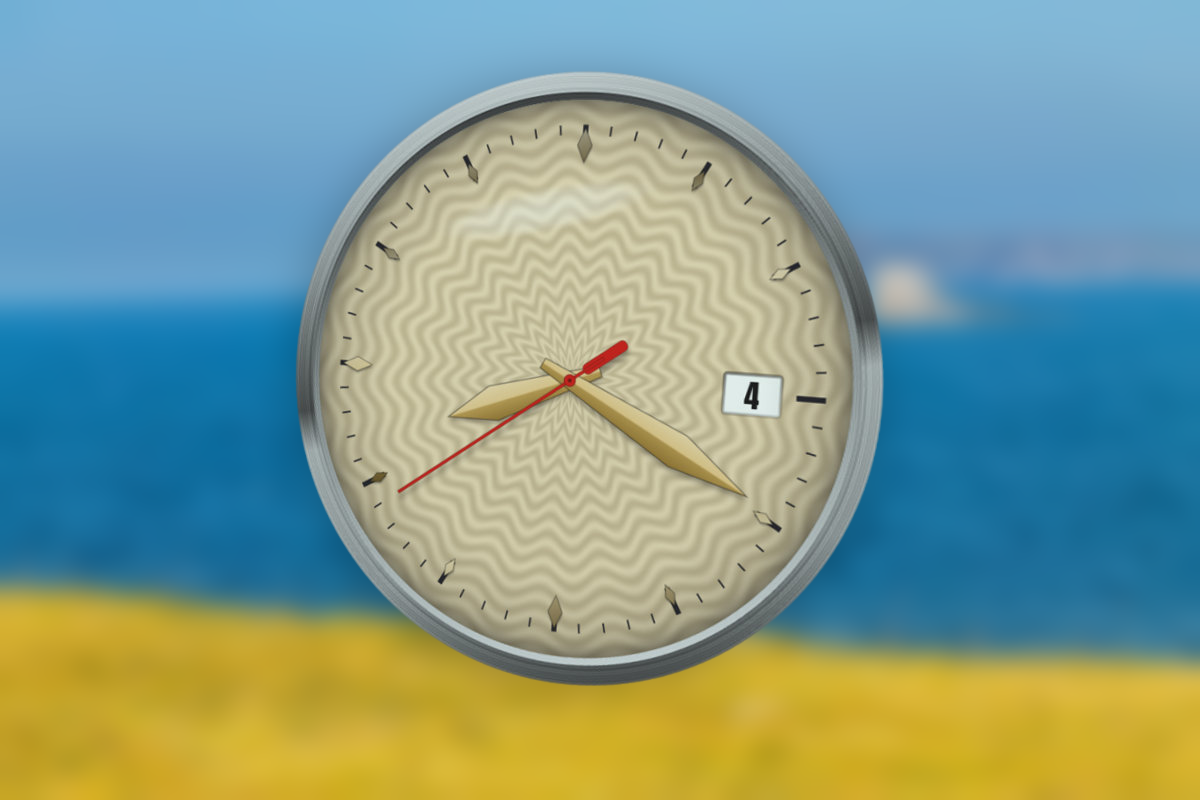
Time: {"hour": 8, "minute": 19, "second": 39}
